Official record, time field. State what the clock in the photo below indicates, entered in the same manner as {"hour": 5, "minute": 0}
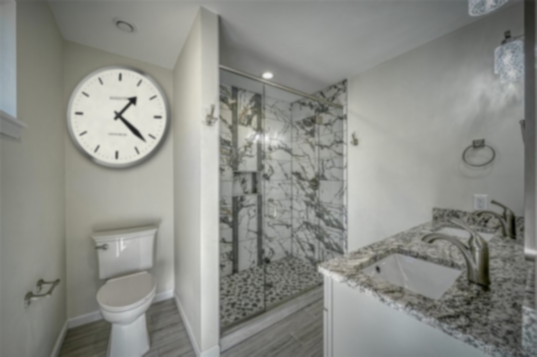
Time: {"hour": 1, "minute": 22}
